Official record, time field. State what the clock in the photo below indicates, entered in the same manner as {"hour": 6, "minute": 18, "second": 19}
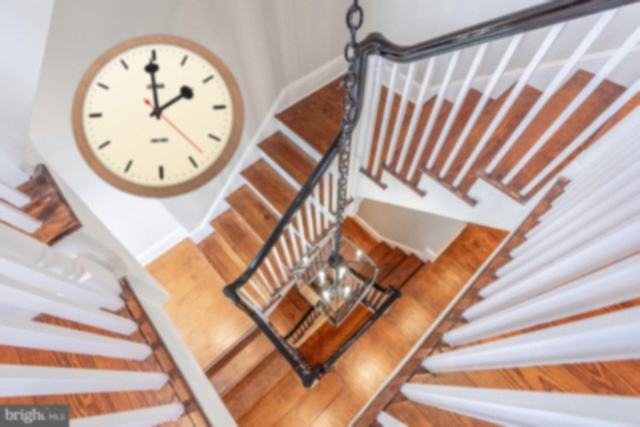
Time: {"hour": 1, "minute": 59, "second": 23}
